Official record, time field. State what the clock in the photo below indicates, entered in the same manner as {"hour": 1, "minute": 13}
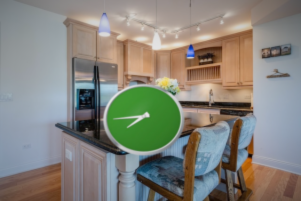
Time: {"hour": 7, "minute": 44}
